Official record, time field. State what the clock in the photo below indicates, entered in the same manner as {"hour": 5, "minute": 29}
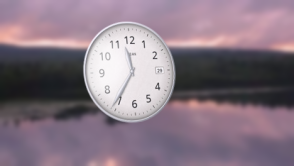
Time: {"hour": 11, "minute": 36}
